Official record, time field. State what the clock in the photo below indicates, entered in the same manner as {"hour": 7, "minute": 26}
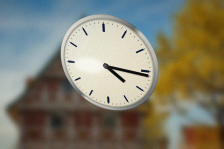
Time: {"hour": 4, "minute": 16}
